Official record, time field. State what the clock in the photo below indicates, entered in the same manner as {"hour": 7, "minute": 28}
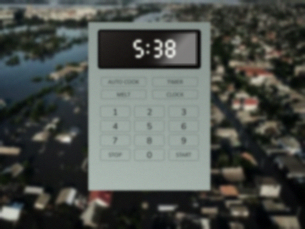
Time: {"hour": 5, "minute": 38}
